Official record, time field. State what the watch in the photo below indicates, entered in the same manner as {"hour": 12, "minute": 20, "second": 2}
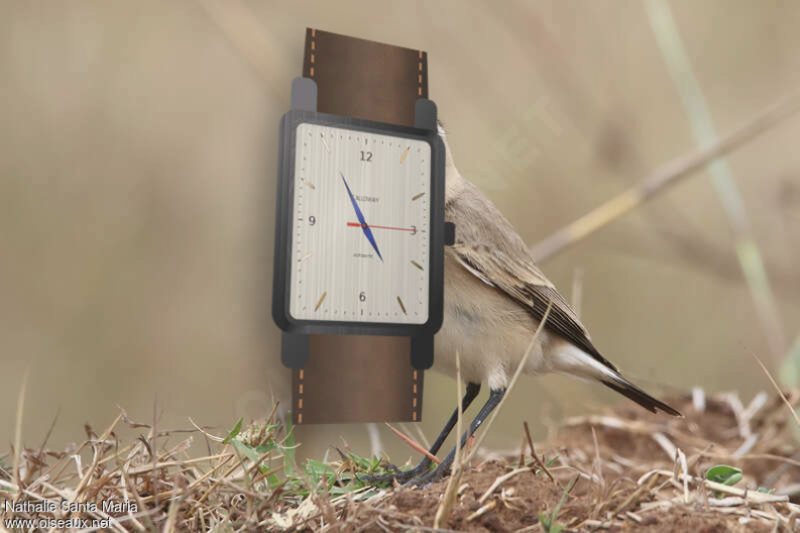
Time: {"hour": 4, "minute": 55, "second": 15}
